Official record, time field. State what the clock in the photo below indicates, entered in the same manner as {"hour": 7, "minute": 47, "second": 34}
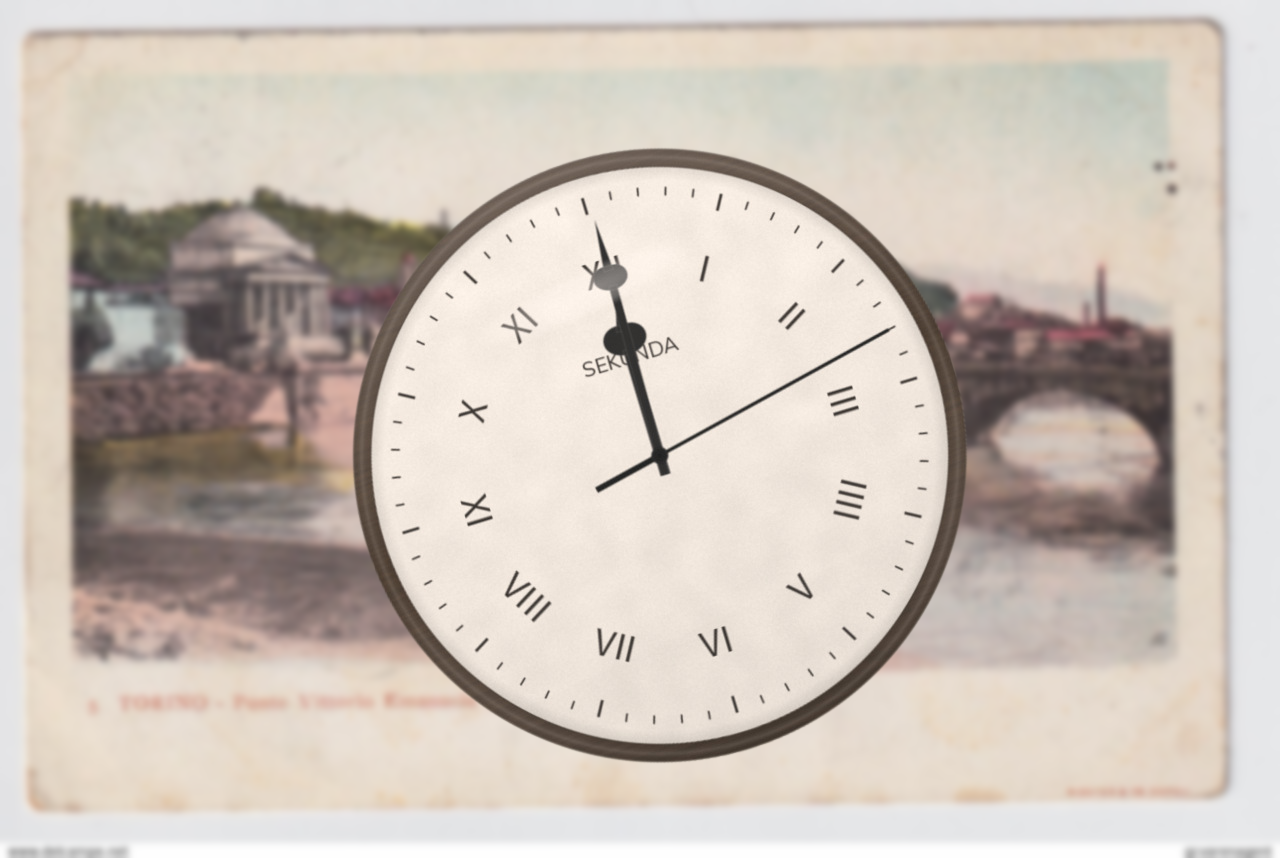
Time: {"hour": 12, "minute": 0, "second": 13}
